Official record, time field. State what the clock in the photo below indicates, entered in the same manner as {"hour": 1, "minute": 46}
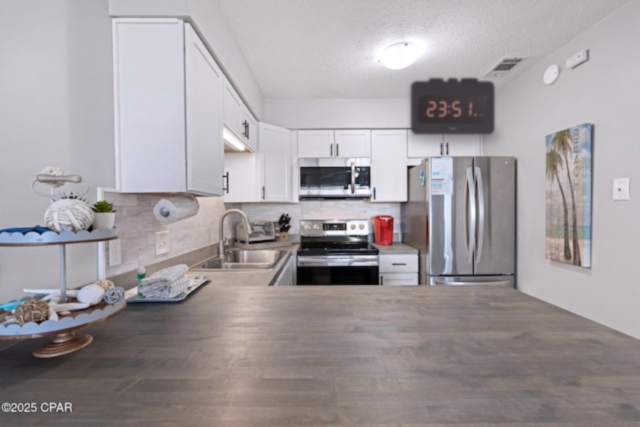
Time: {"hour": 23, "minute": 51}
